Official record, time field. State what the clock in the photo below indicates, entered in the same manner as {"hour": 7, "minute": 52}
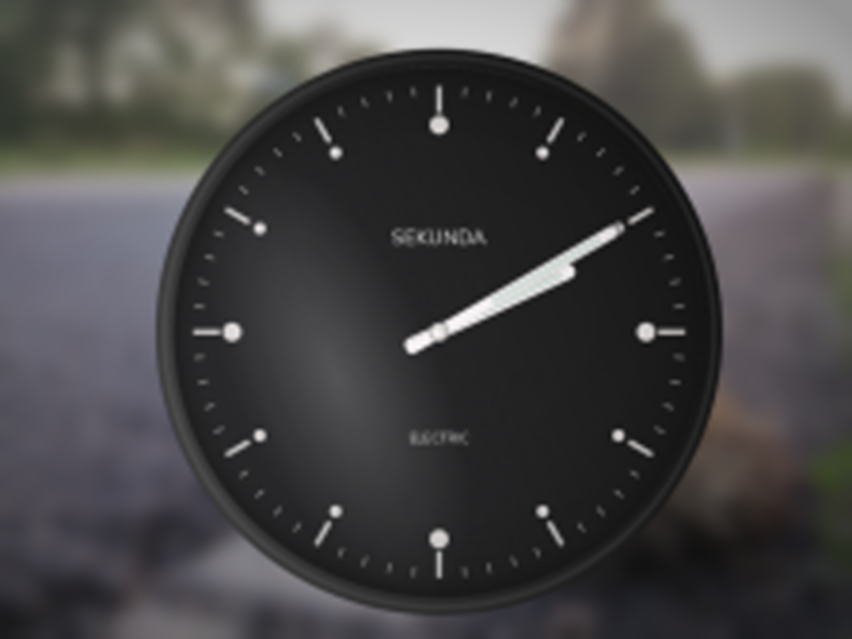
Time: {"hour": 2, "minute": 10}
